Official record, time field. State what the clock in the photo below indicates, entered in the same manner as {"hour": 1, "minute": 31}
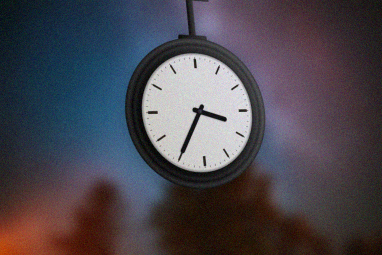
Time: {"hour": 3, "minute": 35}
